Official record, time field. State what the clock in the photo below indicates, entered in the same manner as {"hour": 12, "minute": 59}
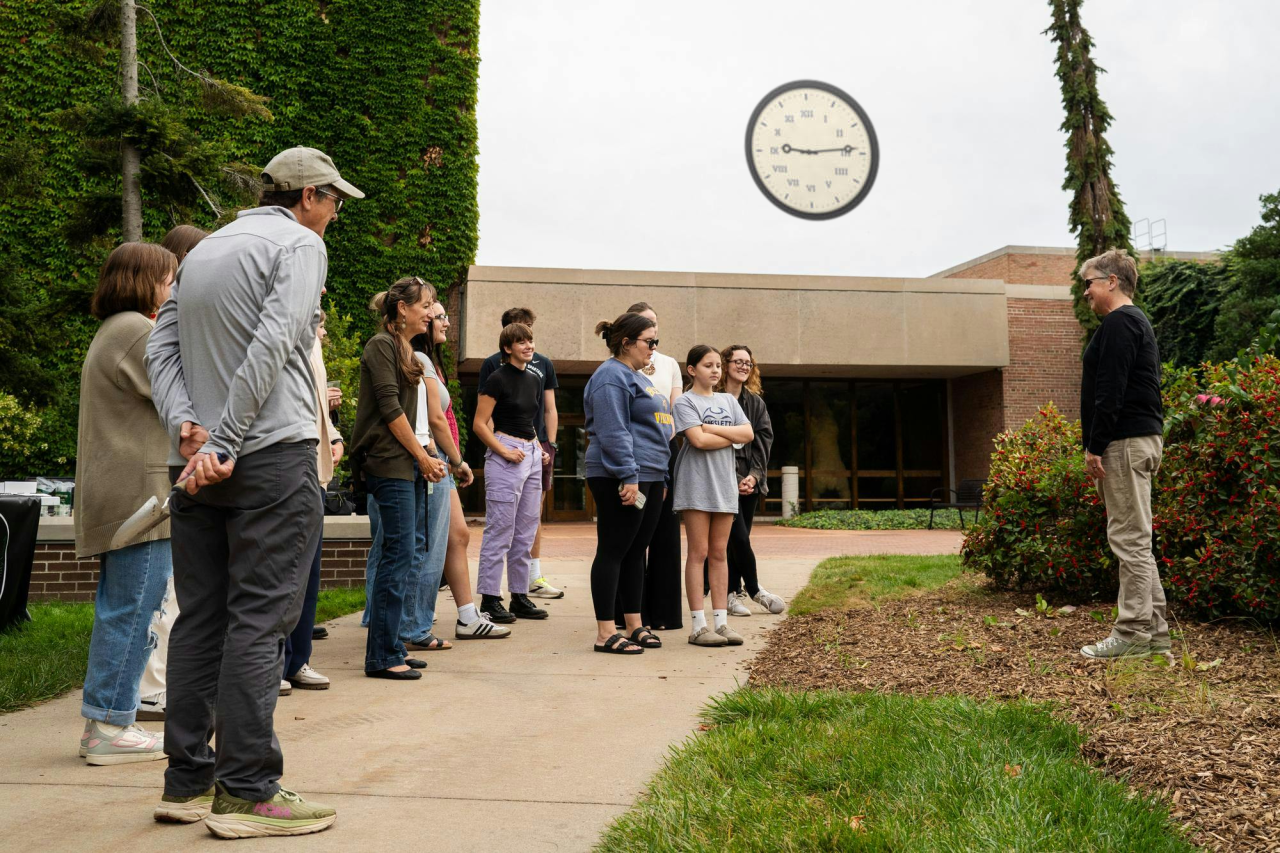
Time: {"hour": 9, "minute": 14}
